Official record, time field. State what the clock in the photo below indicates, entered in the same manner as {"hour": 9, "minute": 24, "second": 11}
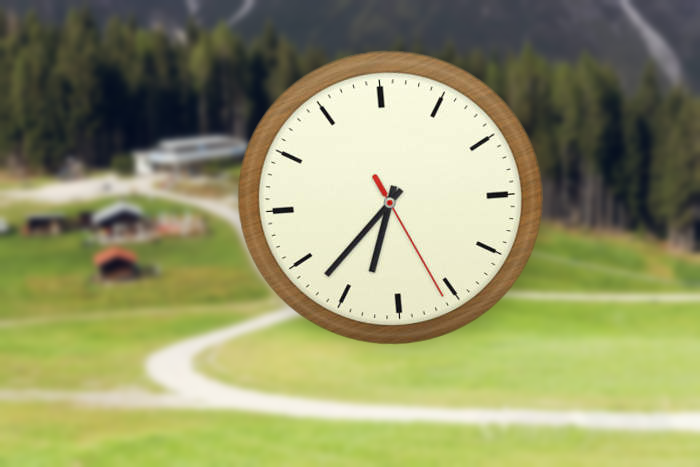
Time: {"hour": 6, "minute": 37, "second": 26}
